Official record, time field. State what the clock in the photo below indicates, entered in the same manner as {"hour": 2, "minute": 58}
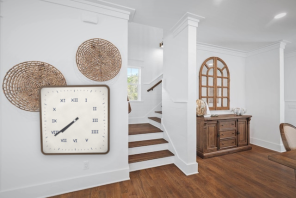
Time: {"hour": 7, "minute": 39}
